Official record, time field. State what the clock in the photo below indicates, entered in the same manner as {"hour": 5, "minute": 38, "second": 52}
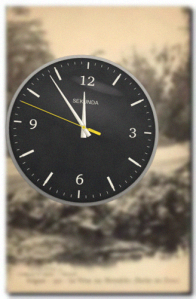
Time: {"hour": 11, "minute": 53, "second": 48}
